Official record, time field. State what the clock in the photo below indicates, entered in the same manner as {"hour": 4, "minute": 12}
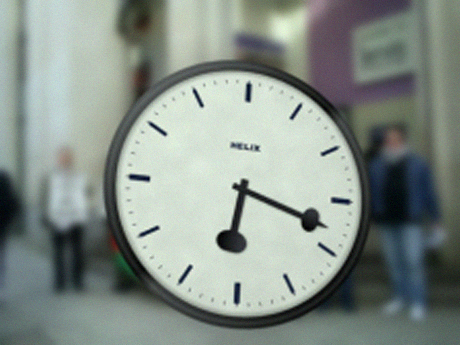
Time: {"hour": 6, "minute": 18}
